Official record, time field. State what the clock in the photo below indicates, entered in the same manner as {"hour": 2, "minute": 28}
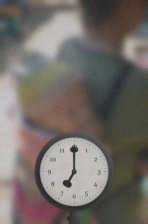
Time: {"hour": 7, "minute": 0}
